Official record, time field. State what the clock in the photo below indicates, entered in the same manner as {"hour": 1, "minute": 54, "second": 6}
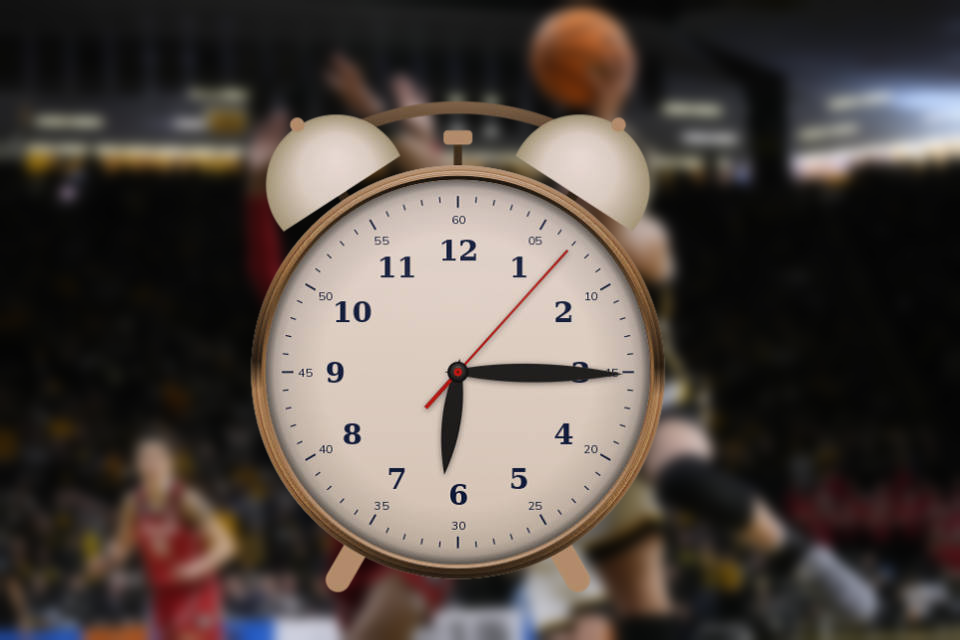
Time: {"hour": 6, "minute": 15, "second": 7}
